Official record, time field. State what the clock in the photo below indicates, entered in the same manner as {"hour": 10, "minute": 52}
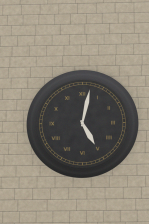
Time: {"hour": 5, "minute": 2}
